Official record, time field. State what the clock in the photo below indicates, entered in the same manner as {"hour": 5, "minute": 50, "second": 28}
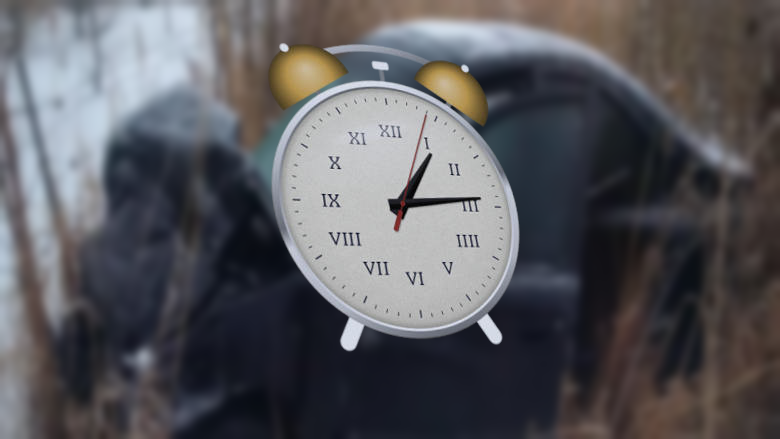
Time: {"hour": 1, "minute": 14, "second": 4}
